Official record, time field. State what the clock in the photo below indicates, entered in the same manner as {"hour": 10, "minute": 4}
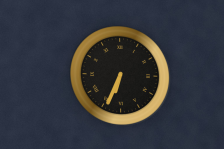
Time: {"hour": 6, "minute": 34}
